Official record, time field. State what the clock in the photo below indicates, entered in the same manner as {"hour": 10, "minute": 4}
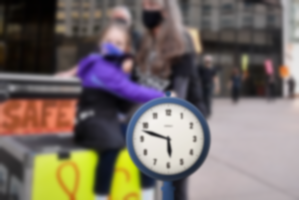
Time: {"hour": 5, "minute": 48}
